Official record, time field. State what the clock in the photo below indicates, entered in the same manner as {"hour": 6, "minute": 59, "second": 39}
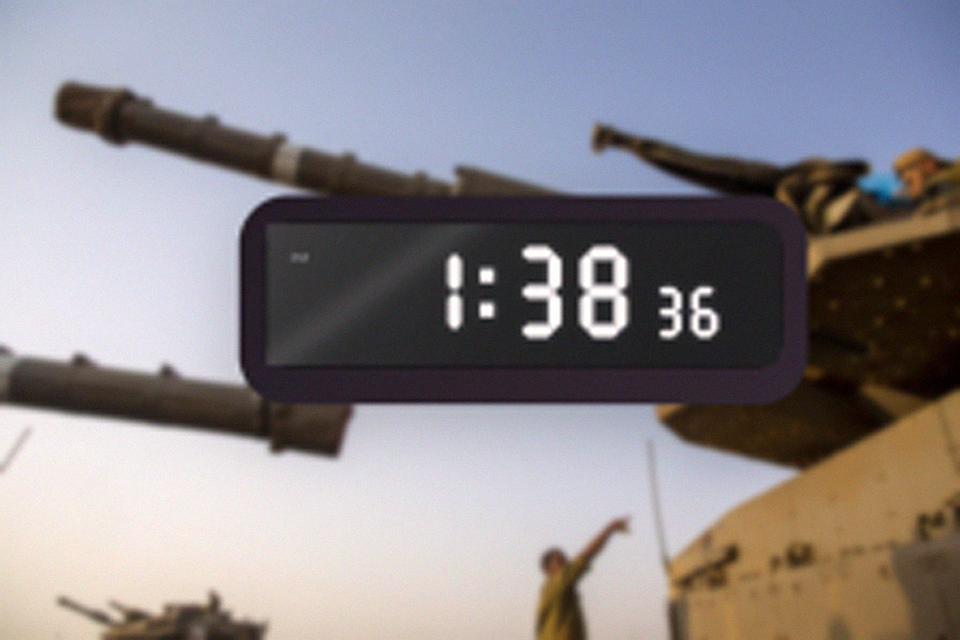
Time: {"hour": 1, "minute": 38, "second": 36}
